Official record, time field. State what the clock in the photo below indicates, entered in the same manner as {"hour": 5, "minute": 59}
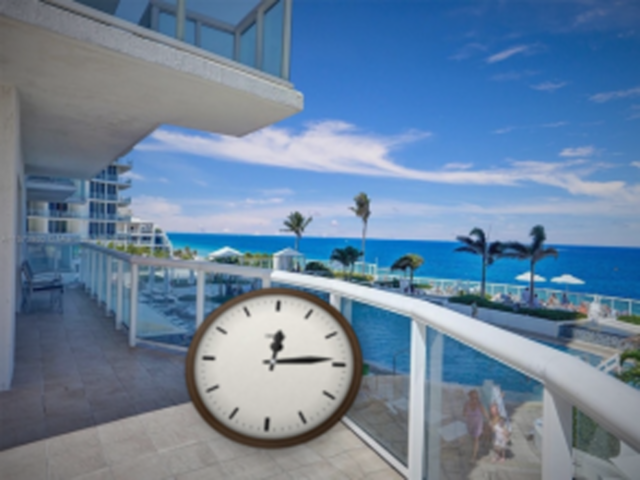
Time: {"hour": 12, "minute": 14}
